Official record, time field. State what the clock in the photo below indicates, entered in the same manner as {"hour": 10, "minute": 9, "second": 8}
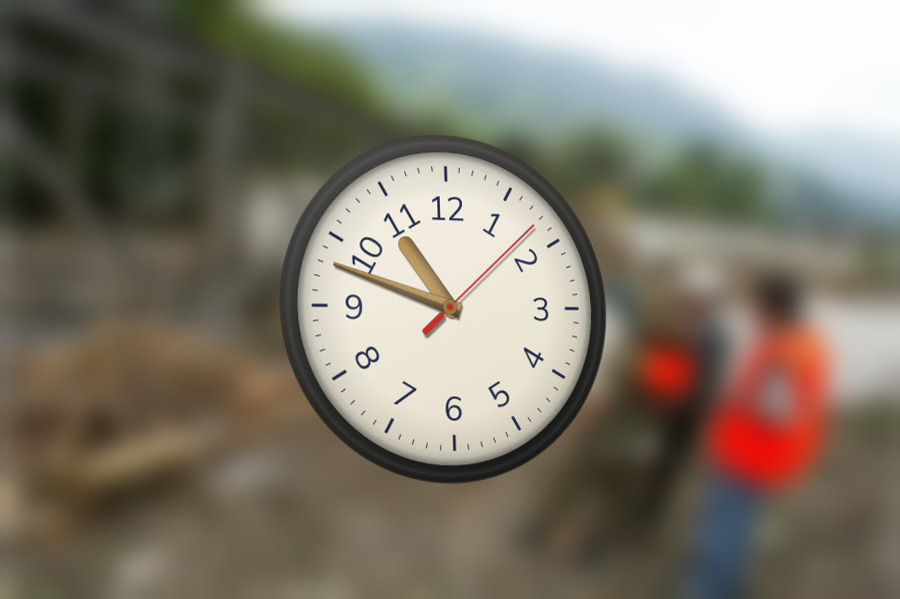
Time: {"hour": 10, "minute": 48, "second": 8}
